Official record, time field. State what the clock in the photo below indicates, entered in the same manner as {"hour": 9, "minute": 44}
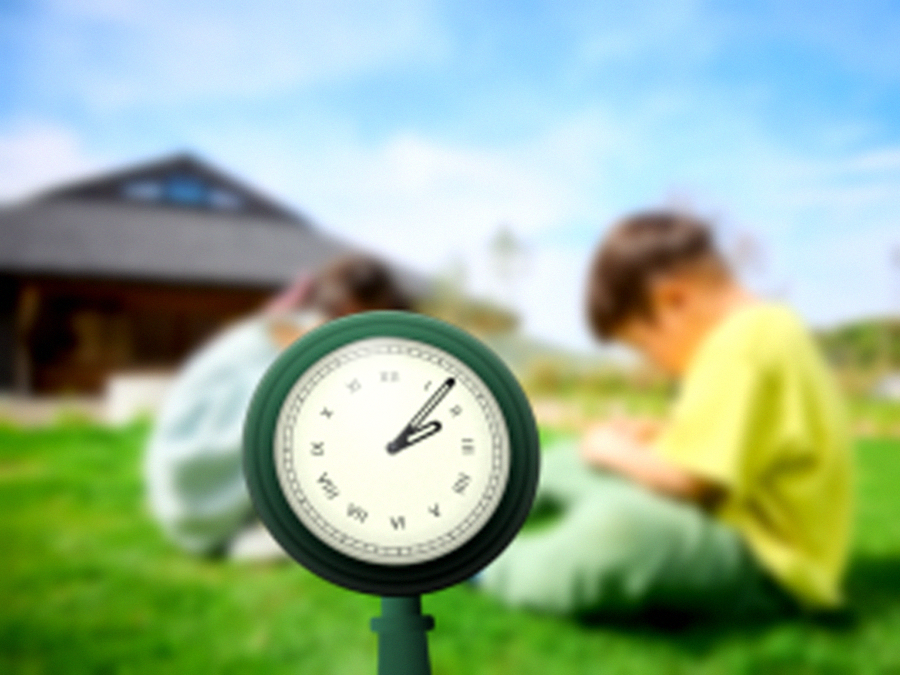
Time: {"hour": 2, "minute": 7}
